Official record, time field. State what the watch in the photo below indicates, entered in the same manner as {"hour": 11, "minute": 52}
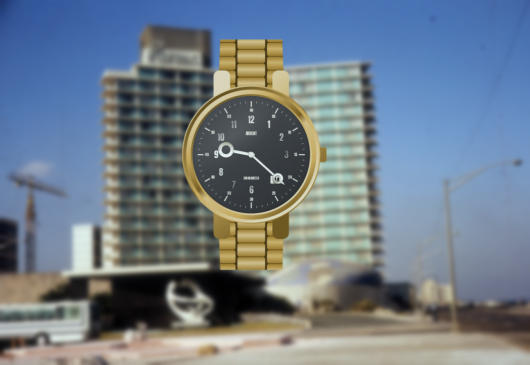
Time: {"hour": 9, "minute": 22}
